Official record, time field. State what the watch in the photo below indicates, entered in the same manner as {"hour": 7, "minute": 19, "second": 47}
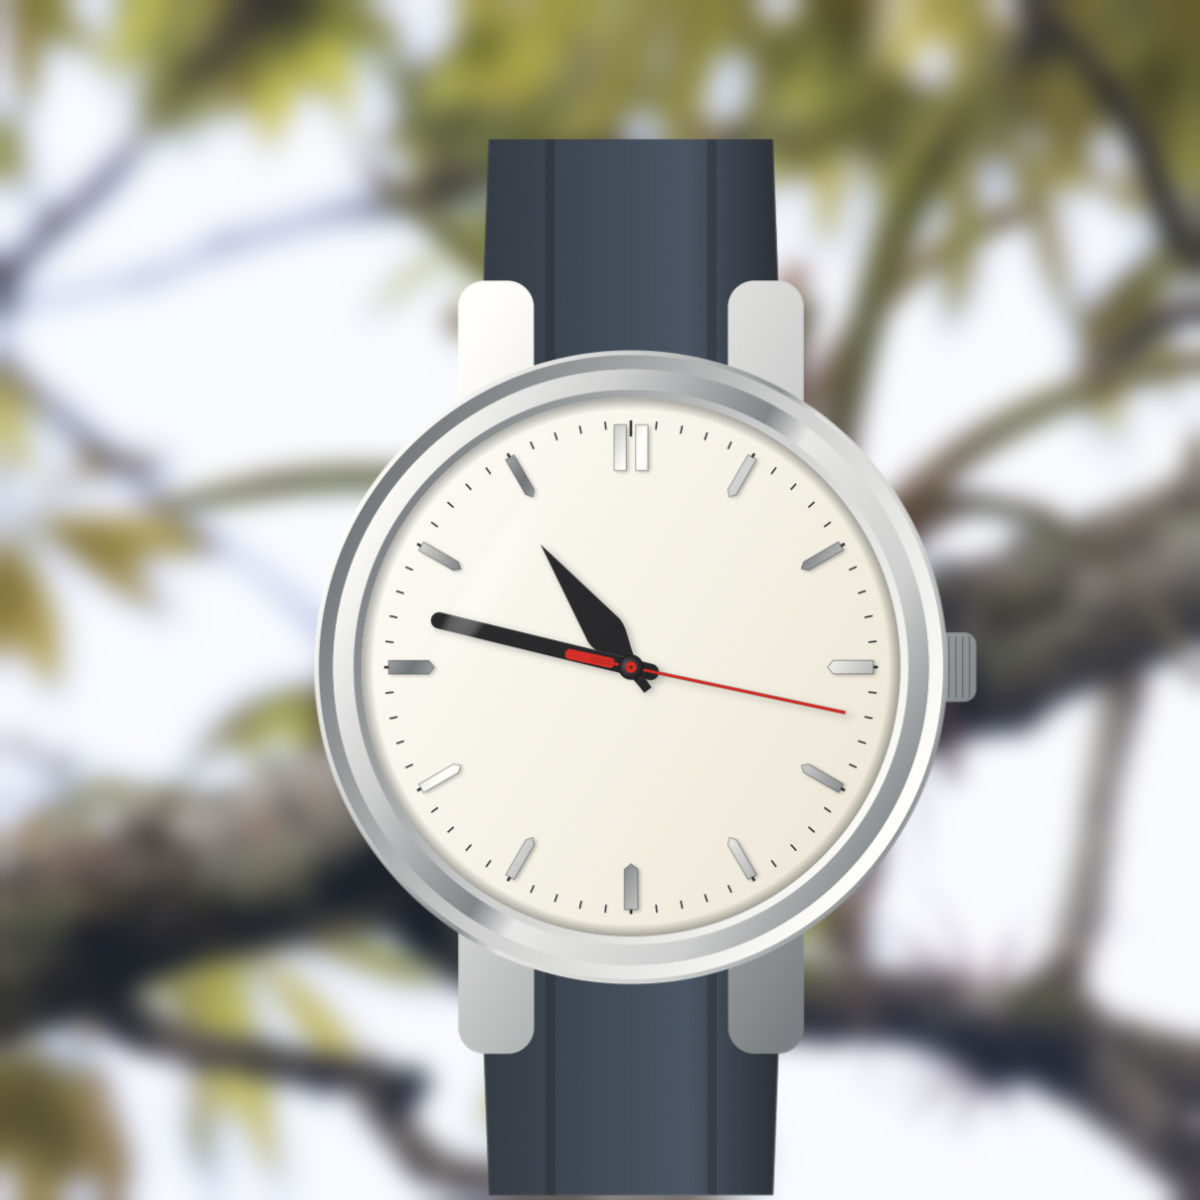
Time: {"hour": 10, "minute": 47, "second": 17}
